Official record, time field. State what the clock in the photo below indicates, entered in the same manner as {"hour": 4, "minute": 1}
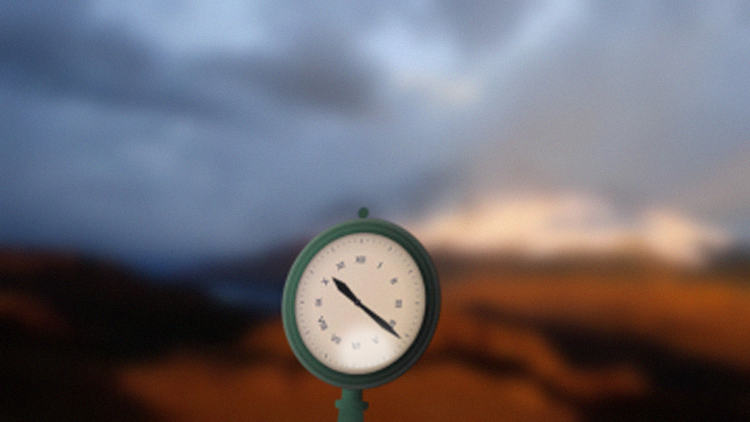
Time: {"hour": 10, "minute": 21}
